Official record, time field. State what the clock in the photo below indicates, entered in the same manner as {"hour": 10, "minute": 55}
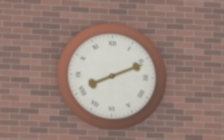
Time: {"hour": 8, "minute": 11}
